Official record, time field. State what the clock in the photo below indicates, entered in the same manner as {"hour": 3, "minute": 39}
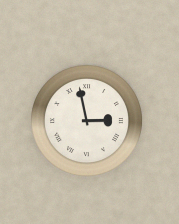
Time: {"hour": 2, "minute": 58}
